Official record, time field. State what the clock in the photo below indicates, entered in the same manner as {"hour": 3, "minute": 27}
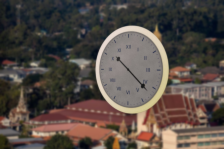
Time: {"hour": 10, "minute": 22}
